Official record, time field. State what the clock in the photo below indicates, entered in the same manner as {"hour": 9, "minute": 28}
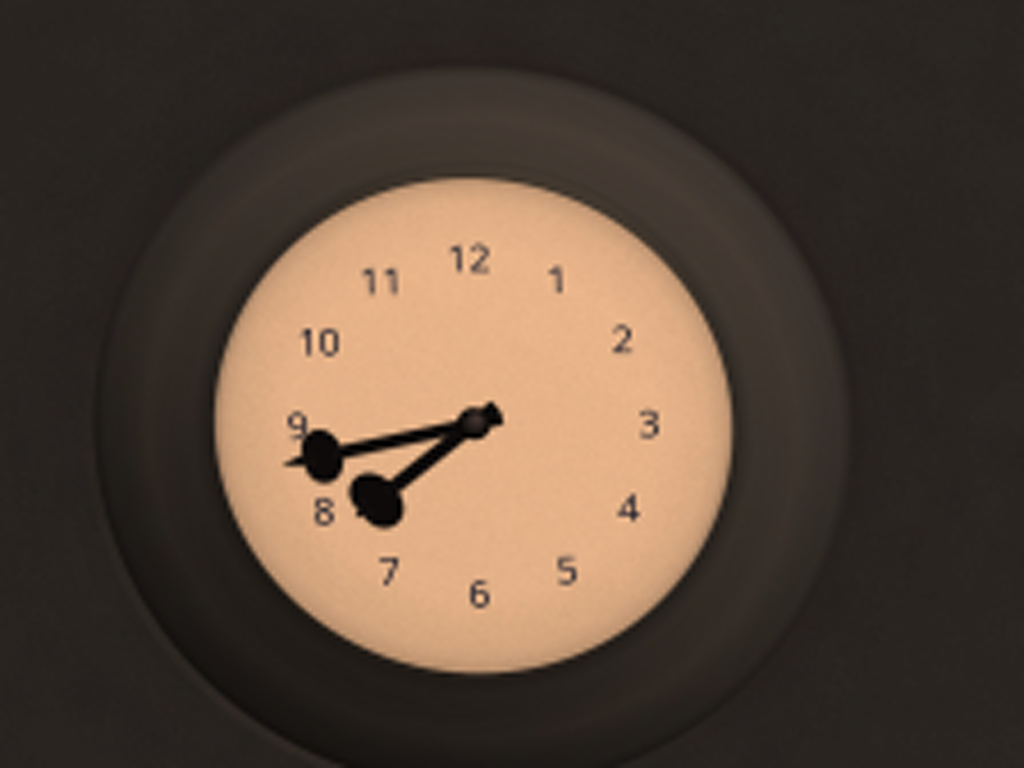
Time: {"hour": 7, "minute": 43}
